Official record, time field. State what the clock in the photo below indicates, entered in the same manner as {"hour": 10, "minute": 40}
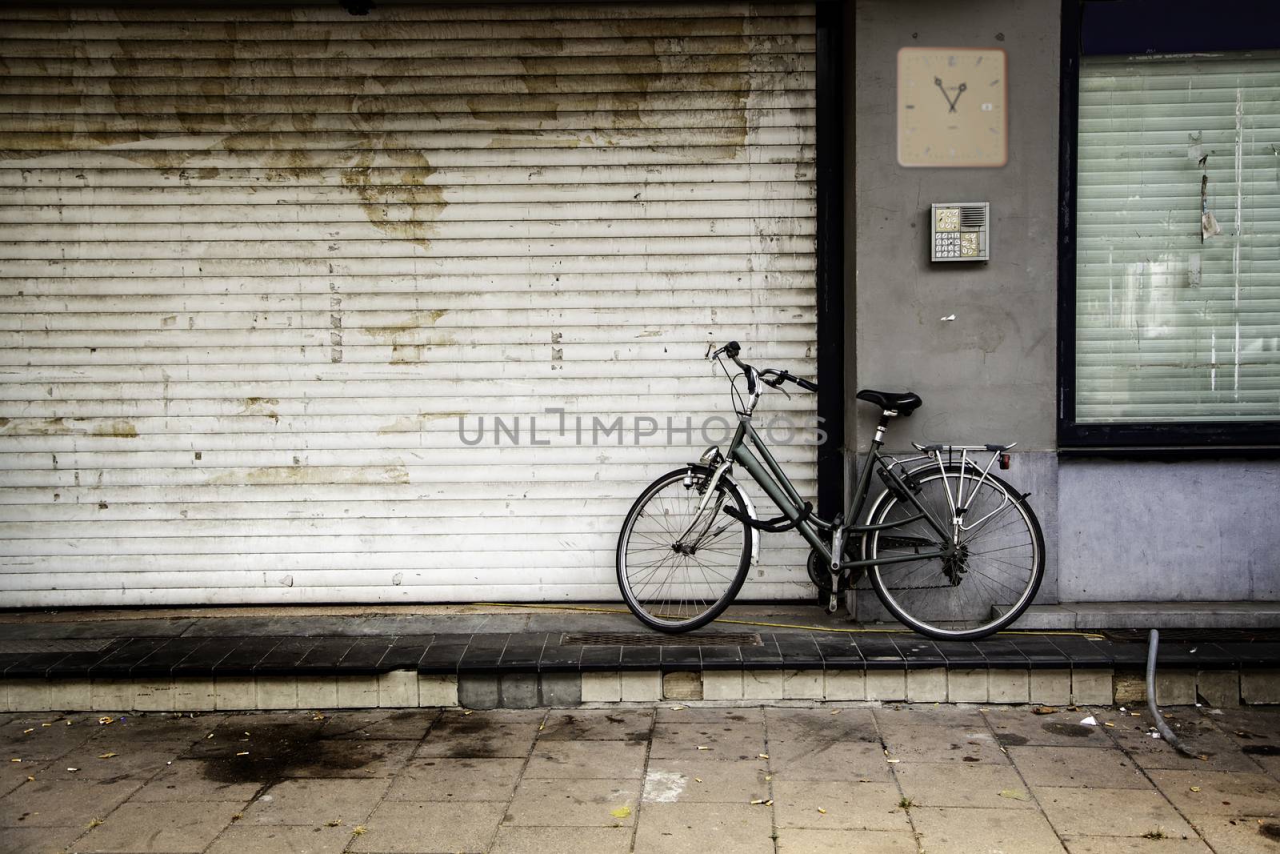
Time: {"hour": 12, "minute": 55}
